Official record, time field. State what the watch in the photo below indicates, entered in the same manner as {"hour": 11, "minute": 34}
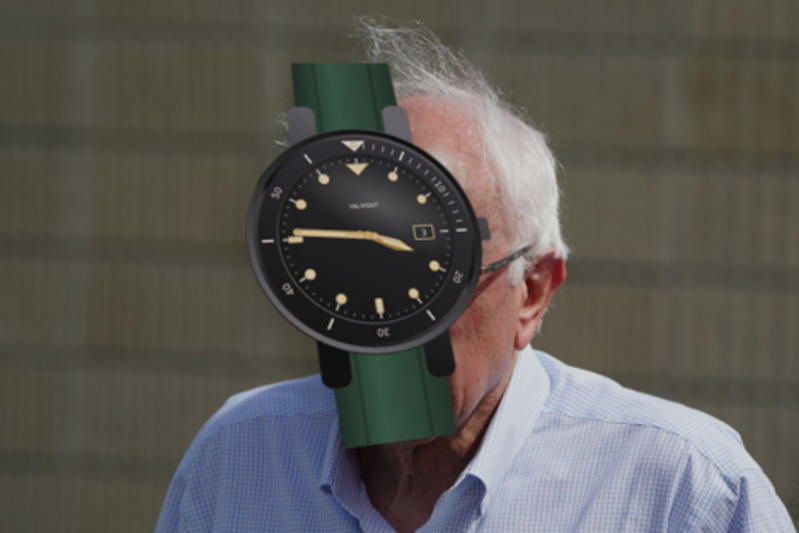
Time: {"hour": 3, "minute": 46}
